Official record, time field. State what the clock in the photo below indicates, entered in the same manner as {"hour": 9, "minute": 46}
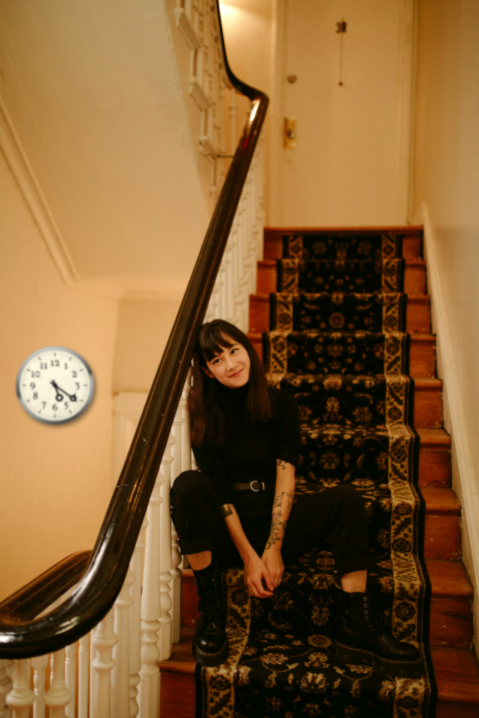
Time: {"hour": 5, "minute": 21}
